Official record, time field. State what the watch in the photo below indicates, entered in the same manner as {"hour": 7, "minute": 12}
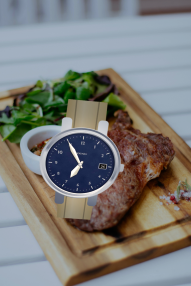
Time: {"hour": 6, "minute": 55}
